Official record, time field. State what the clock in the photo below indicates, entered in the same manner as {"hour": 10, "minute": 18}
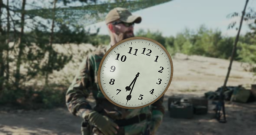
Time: {"hour": 6, "minute": 30}
